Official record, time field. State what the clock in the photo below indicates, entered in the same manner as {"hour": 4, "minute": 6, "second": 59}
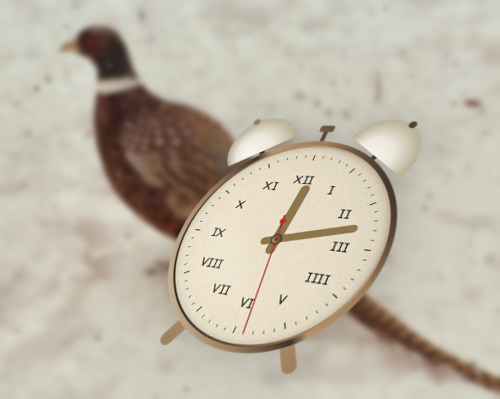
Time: {"hour": 12, "minute": 12, "second": 29}
